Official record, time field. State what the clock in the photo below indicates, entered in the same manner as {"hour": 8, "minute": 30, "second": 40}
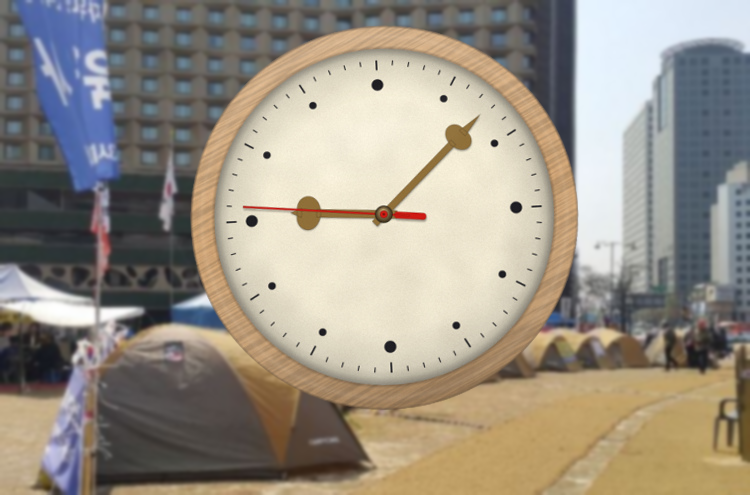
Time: {"hour": 9, "minute": 7, "second": 46}
